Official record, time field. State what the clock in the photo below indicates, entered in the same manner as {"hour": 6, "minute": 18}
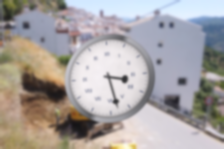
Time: {"hour": 3, "minute": 28}
